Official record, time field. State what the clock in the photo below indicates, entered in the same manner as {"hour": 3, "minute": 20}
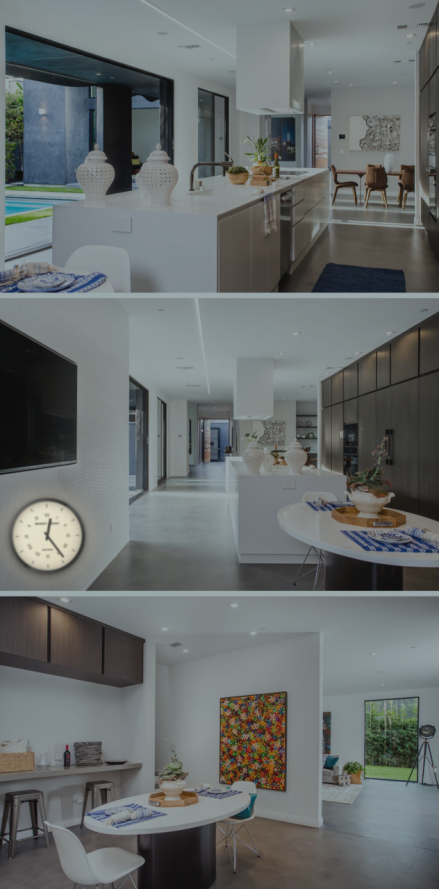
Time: {"hour": 12, "minute": 24}
